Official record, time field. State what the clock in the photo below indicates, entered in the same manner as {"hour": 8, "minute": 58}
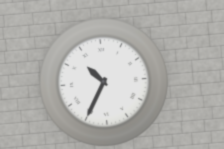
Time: {"hour": 10, "minute": 35}
